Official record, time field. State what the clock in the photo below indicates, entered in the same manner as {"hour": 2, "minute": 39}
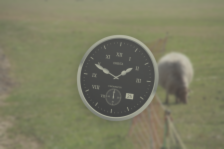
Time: {"hour": 1, "minute": 49}
